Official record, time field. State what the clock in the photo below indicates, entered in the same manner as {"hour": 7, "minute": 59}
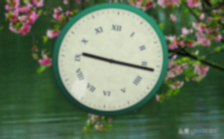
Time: {"hour": 9, "minute": 16}
